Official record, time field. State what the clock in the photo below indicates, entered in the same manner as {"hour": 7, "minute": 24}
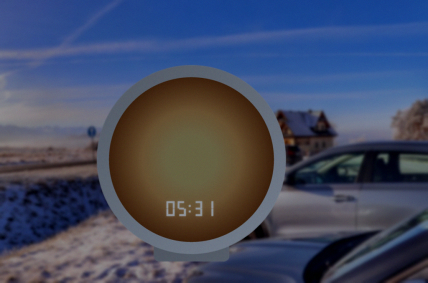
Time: {"hour": 5, "minute": 31}
